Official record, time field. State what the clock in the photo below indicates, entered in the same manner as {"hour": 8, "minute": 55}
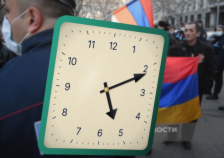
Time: {"hour": 5, "minute": 11}
